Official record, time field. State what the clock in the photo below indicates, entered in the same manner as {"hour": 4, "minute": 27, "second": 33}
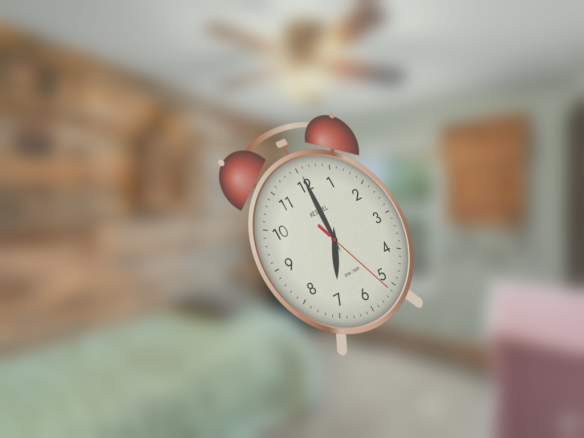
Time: {"hour": 7, "minute": 0, "second": 26}
